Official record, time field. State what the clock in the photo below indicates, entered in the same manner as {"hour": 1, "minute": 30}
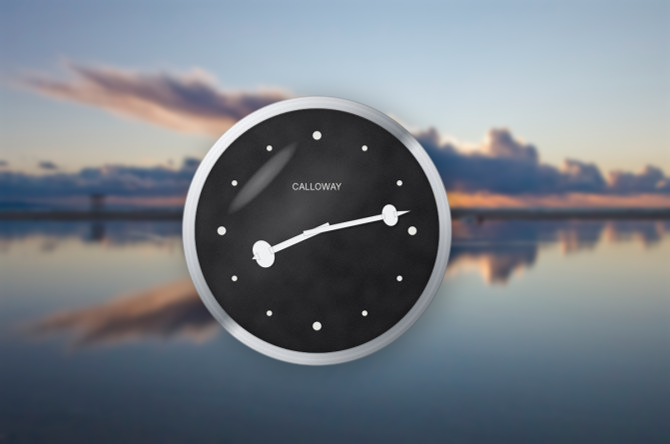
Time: {"hour": 8, "minute": 13}
